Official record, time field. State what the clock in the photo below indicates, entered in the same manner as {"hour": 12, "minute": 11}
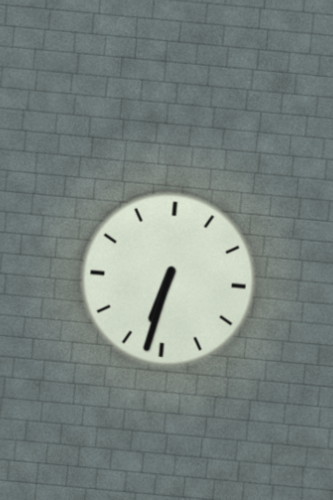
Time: {"hour": 6, "minute": 32}
